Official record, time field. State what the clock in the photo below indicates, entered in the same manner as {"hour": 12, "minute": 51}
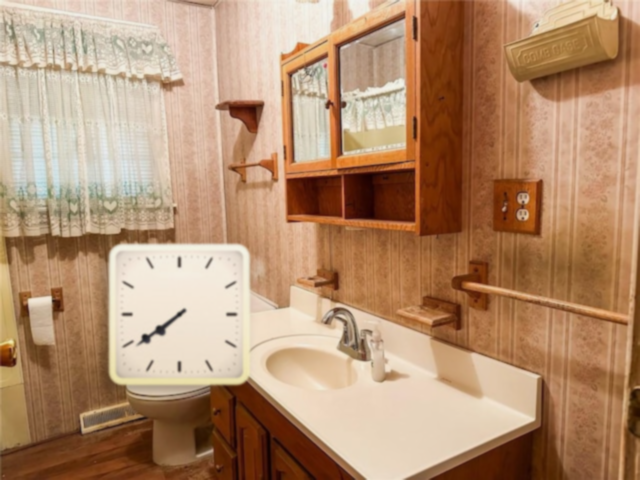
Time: {"hour": 7, "minute": 39}
